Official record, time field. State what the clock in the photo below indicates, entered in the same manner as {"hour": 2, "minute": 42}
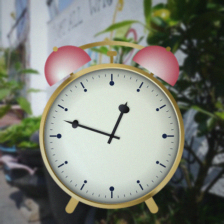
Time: {"hour": 12, "minute": 48}
